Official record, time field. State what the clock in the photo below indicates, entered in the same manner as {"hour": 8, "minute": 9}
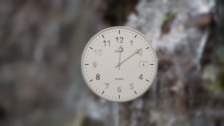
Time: {"hour": 12, "minute": 9}
